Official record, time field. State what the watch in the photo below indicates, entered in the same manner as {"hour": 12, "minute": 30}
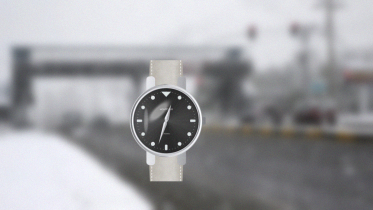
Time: {"hour": 12, "minute": 33}
